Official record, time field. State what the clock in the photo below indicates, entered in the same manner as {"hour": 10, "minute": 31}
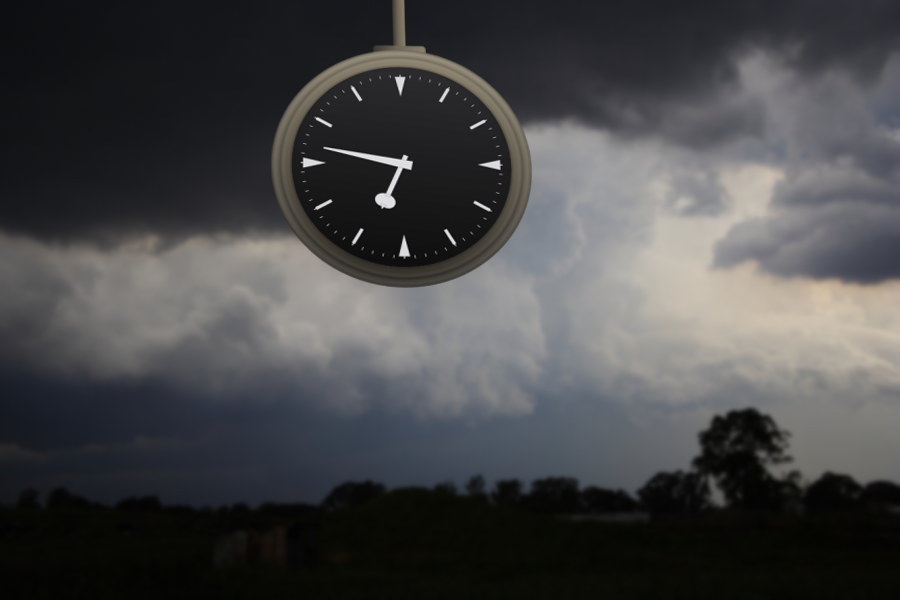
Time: {"hour": 6, "minute": 47}
